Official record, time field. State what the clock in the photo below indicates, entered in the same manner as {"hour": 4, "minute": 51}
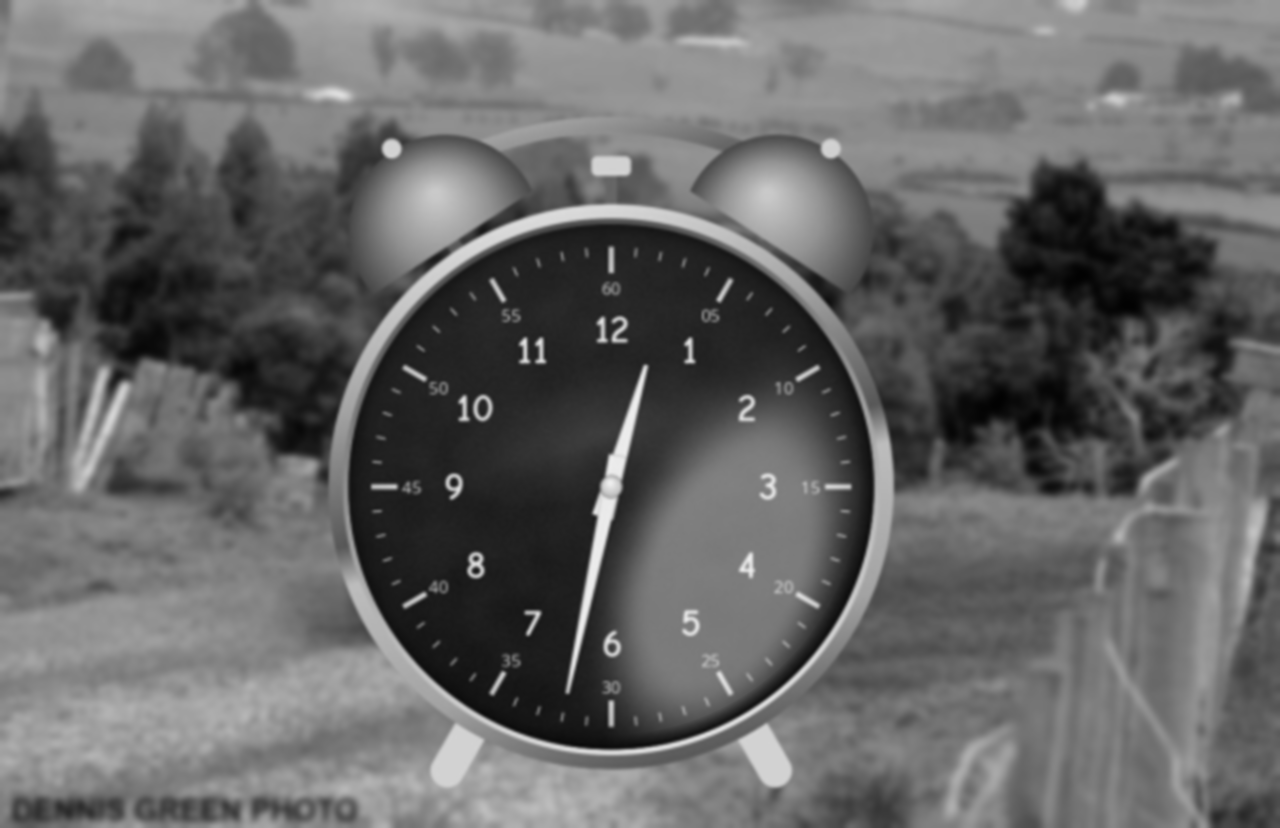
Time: {"hour": 12, "minute": 32}
